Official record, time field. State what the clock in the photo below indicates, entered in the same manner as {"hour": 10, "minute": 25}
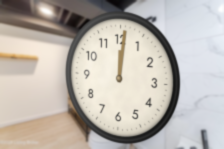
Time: {"hour": 12, "minute": 1}
